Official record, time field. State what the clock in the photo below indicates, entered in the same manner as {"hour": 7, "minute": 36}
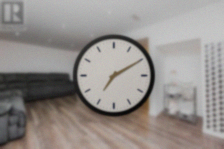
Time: {"hour": 7, "minute": 10}
